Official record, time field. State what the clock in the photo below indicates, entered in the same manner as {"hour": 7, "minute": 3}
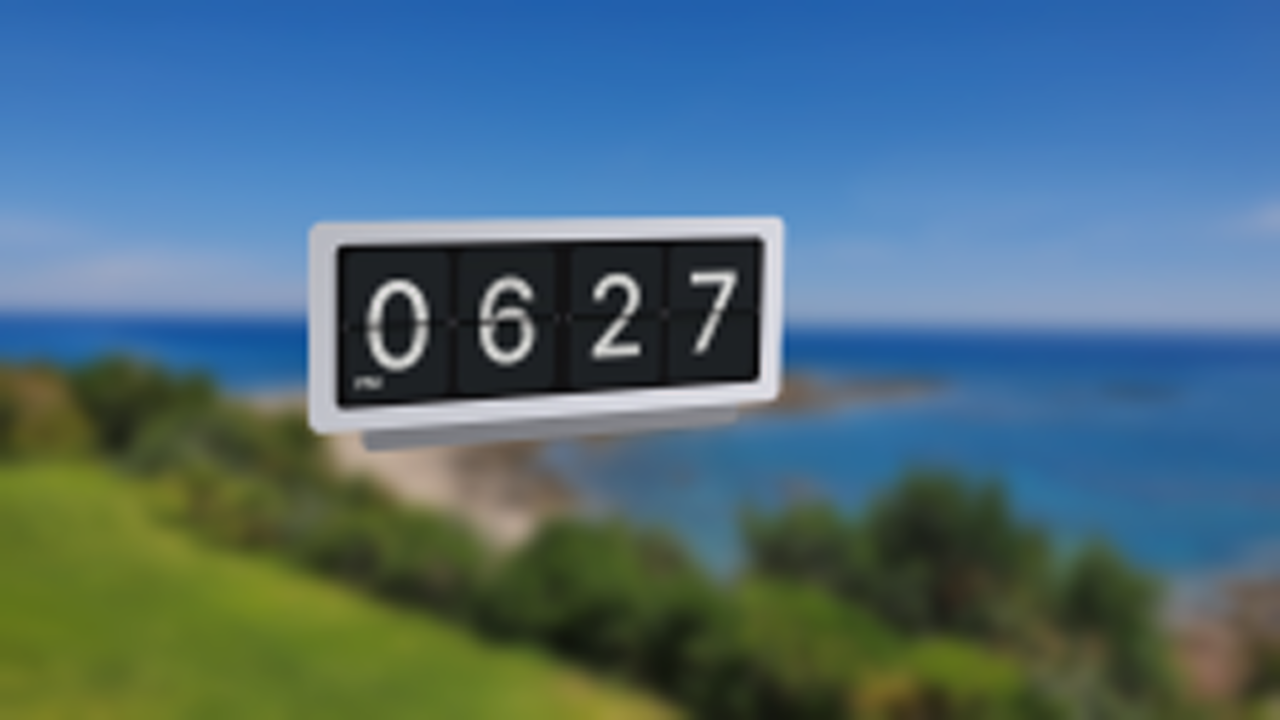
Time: {"hour": 6, "minute": 27}
